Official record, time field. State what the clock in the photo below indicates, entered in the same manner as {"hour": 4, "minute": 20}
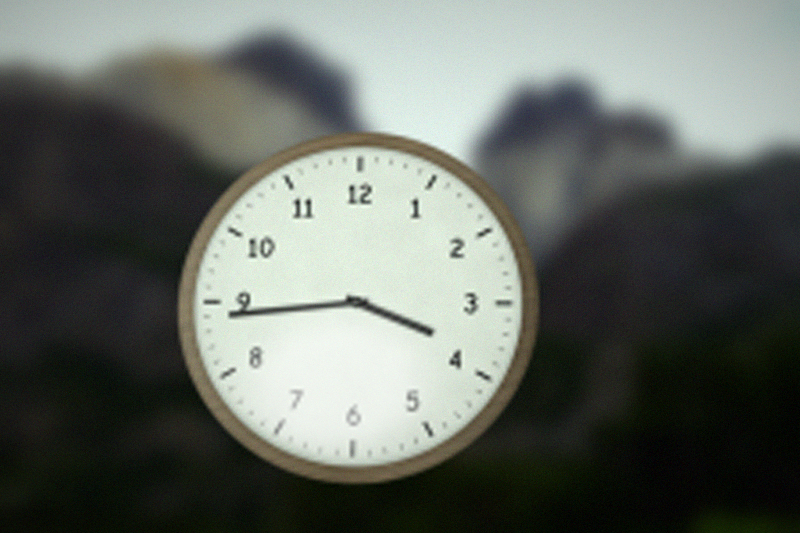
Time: {"hour": 3, "minute": 44}
